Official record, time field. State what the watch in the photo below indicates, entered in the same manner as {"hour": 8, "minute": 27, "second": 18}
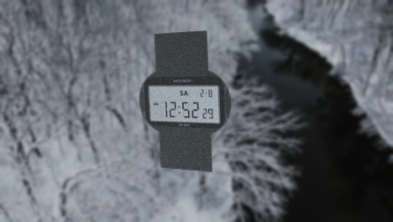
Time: {"hour": 12, "minute": 52, "second": 29}
